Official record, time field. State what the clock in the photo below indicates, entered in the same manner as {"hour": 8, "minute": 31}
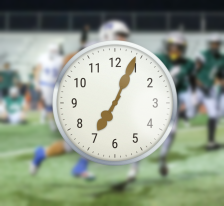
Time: {"hour": 7, "minute": 4}
